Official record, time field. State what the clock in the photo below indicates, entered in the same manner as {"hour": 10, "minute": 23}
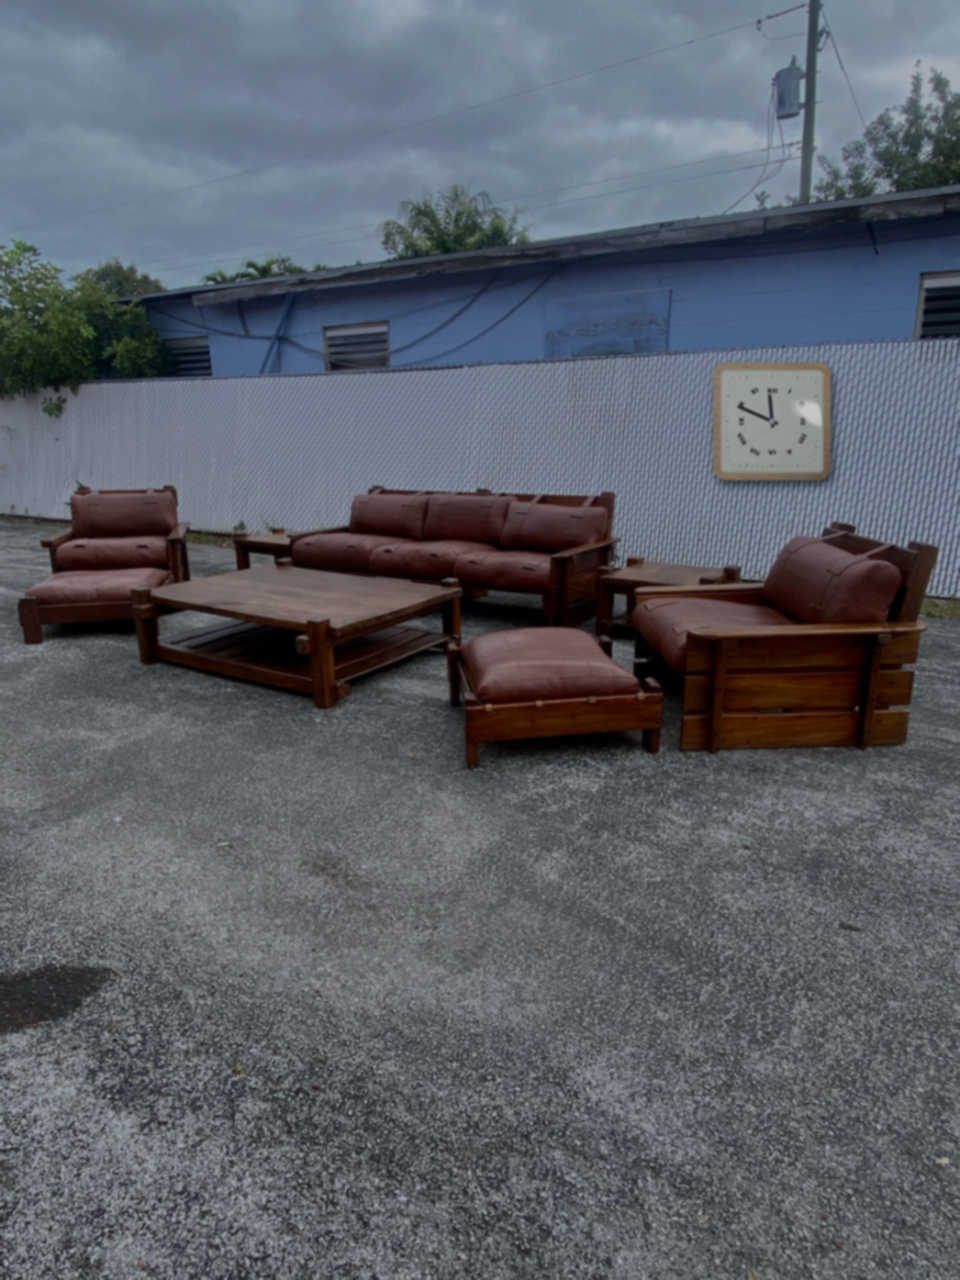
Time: {"hour": 11, "minute": 49}
